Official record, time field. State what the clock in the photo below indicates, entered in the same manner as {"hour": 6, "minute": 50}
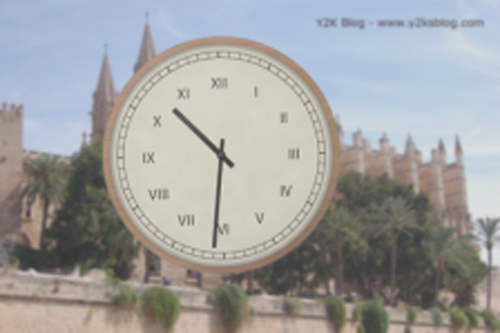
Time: {"hour": 10, "minute": 31}
